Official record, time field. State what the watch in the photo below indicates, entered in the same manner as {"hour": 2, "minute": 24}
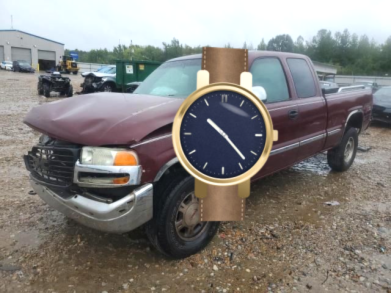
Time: {"hour": 10, "minute": 23}
